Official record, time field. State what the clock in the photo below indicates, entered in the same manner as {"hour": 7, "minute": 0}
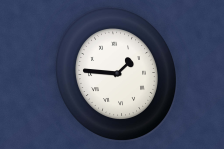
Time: {"hour": 1, "minute": 46}
